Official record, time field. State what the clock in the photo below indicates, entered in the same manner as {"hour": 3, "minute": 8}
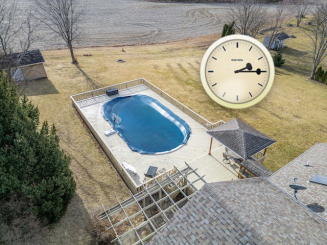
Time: {"hour": 2, "minute": 15}
